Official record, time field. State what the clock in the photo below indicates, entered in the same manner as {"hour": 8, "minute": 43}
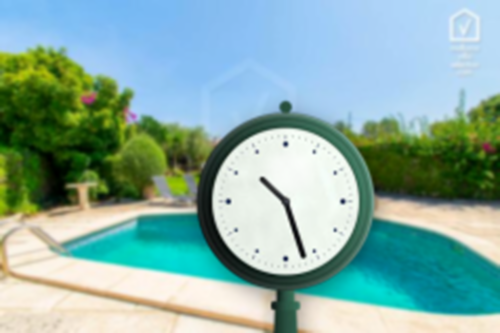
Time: {"hour": 10, "minute": 27}
